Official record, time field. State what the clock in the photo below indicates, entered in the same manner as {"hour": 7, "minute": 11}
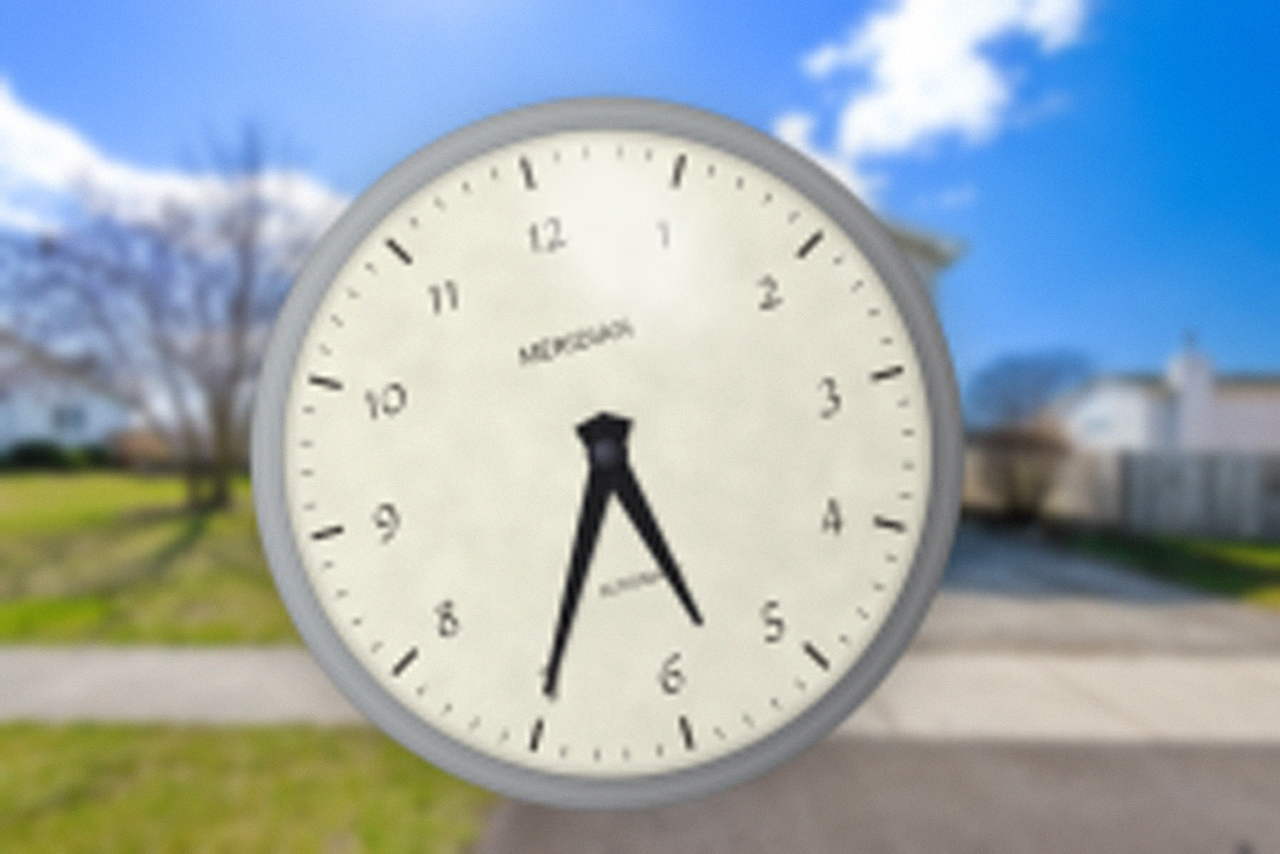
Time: {"hour": 5, "minute": 35}
